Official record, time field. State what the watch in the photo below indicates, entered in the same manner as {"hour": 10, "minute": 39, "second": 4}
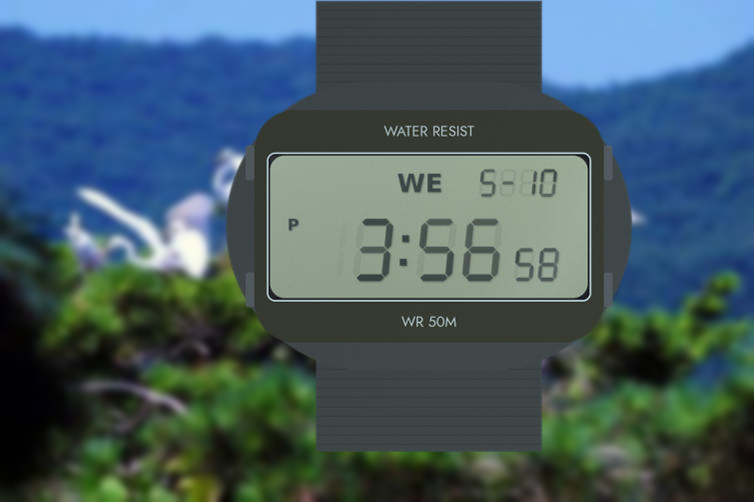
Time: {"hour": 3, "minute": 56, "second": 58}
